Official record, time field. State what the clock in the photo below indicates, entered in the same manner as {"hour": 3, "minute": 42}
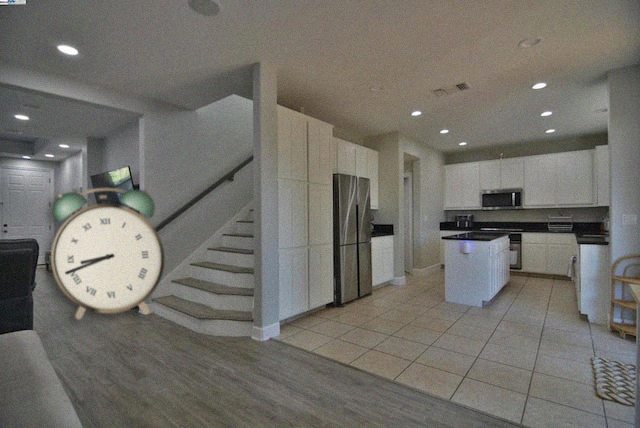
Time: {"hour": 8, "minute": 42}
